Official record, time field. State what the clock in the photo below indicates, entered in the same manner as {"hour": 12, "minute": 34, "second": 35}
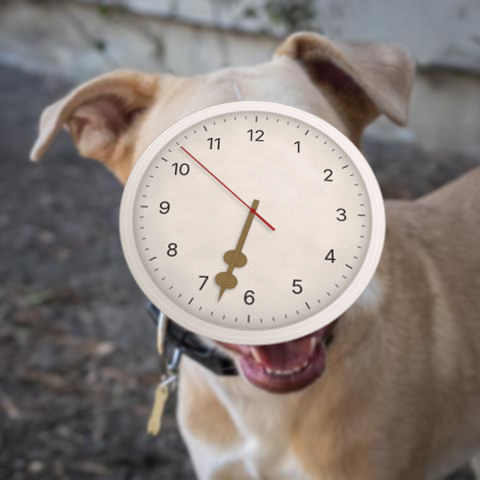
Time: {"hour": 6, "minute": 32, "second": 52}
